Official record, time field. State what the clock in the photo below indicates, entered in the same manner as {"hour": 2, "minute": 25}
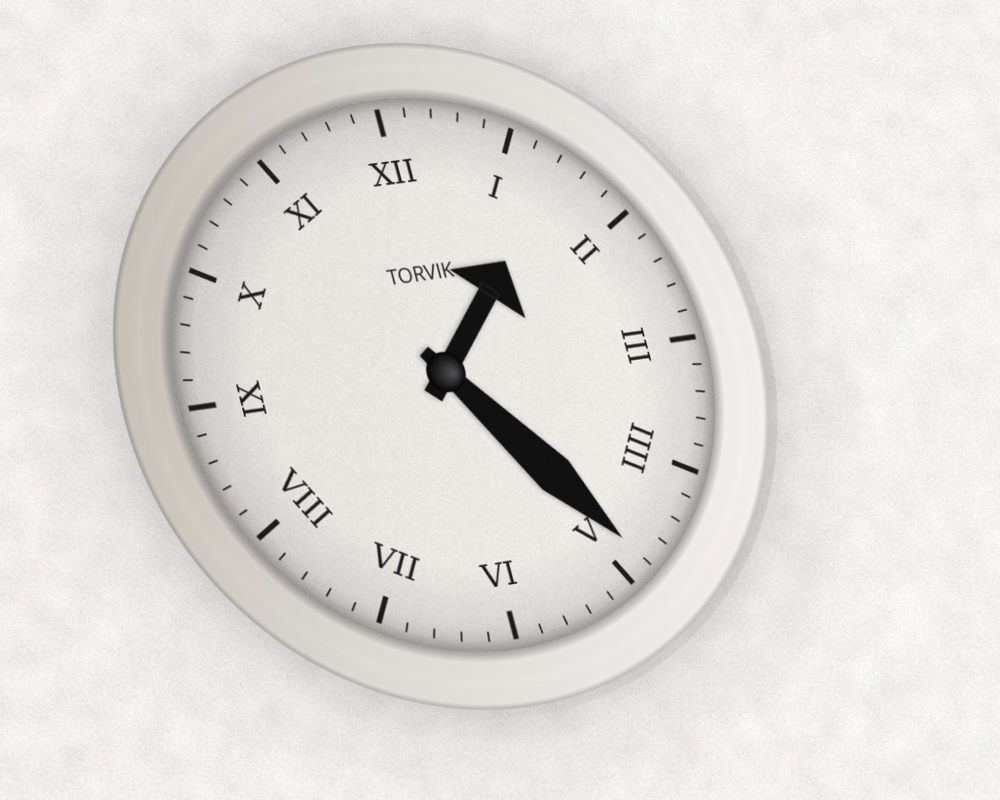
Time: {"hour": 1, "minute": 24}
